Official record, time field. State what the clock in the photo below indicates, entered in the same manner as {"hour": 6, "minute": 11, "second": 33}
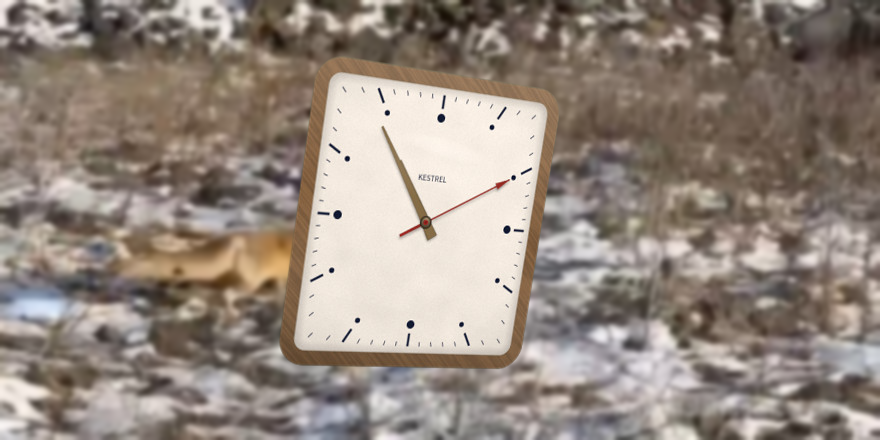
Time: {"hour": 10, "minute": 54, "second": 10}
